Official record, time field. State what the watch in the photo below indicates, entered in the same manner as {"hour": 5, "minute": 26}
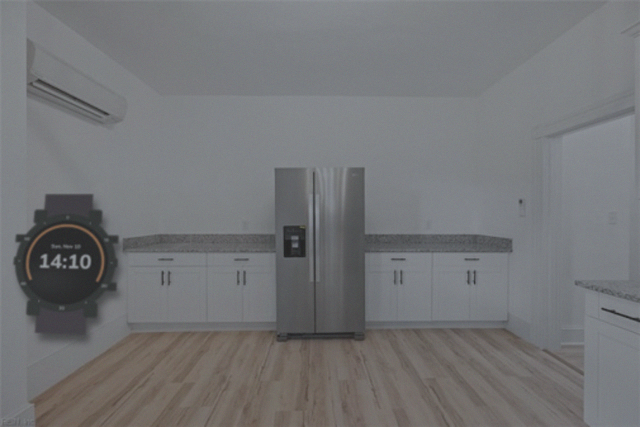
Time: {"hour": 14, "minute": 10}
